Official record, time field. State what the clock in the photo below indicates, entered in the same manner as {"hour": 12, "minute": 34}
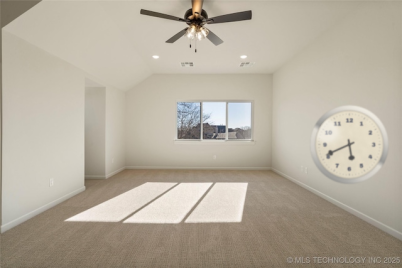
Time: {"hour": 5, "minute": 41}
